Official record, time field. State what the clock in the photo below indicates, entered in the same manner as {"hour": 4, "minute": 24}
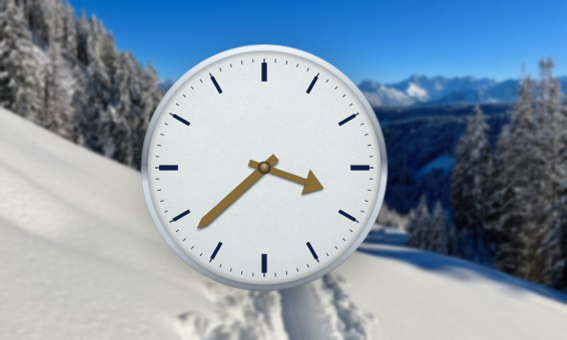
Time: {"hour": 3, "minute": 38}
